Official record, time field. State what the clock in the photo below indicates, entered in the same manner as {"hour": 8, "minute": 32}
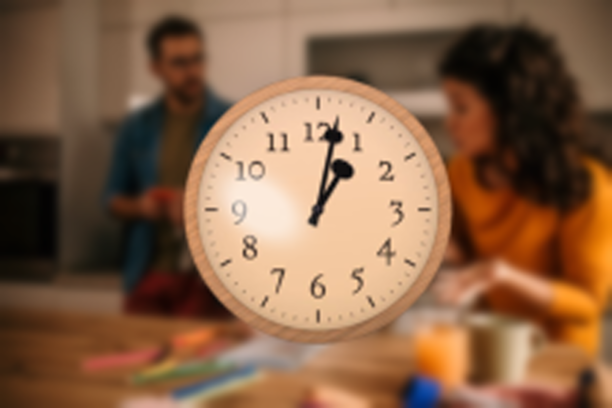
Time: {"hour": 1, "minute": 2}
